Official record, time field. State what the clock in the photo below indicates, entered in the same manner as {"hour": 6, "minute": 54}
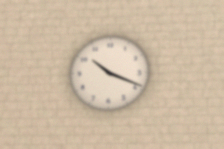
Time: {"hour": 10, "minute": 19}
